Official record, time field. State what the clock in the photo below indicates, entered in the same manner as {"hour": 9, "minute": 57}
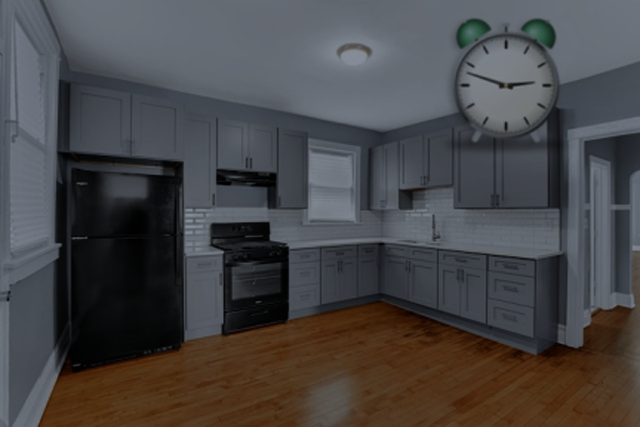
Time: {"hour": 2, "minute": 48}
